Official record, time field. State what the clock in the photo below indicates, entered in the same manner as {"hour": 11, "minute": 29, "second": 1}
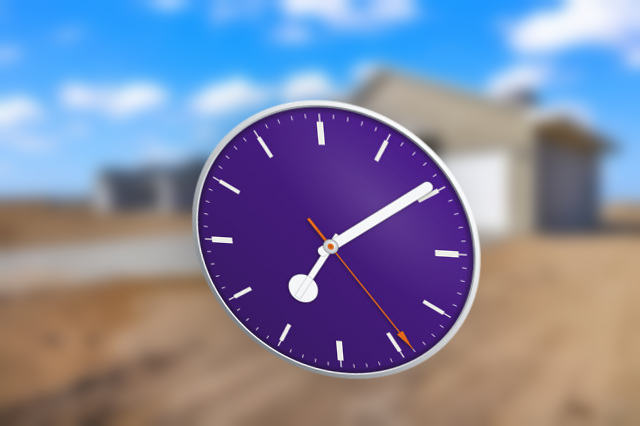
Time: {"hour": 7, "minute": 9, "second": 24}
